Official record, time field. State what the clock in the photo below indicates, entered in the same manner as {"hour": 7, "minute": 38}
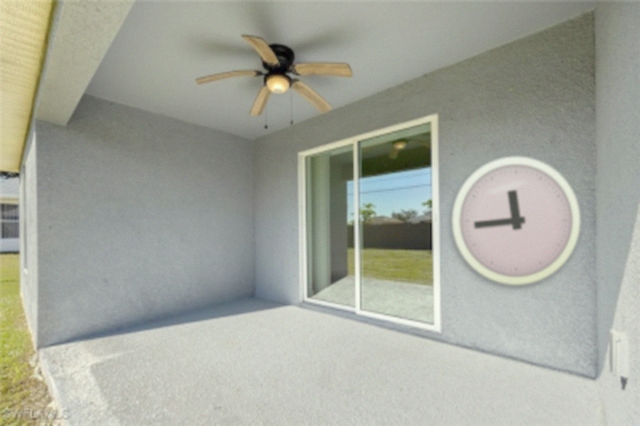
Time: {"hour": 11, "minute": 44}
